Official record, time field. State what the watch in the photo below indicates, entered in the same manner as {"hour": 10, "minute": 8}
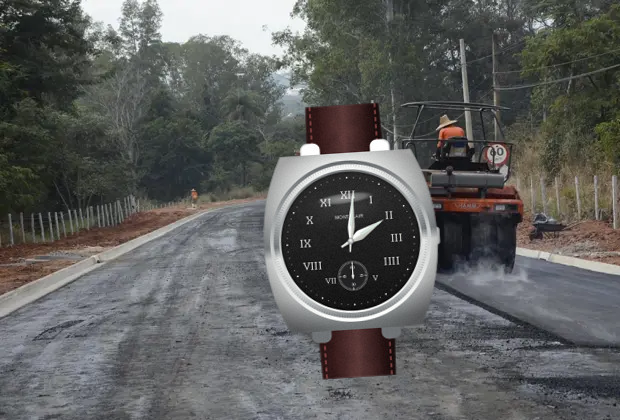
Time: {"hour": 2, "minute": 1}
